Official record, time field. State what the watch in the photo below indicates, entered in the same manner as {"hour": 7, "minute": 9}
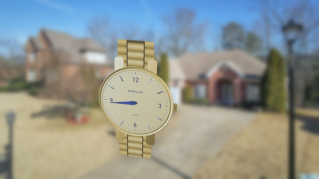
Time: {"hour": 8, "minute": 44}
